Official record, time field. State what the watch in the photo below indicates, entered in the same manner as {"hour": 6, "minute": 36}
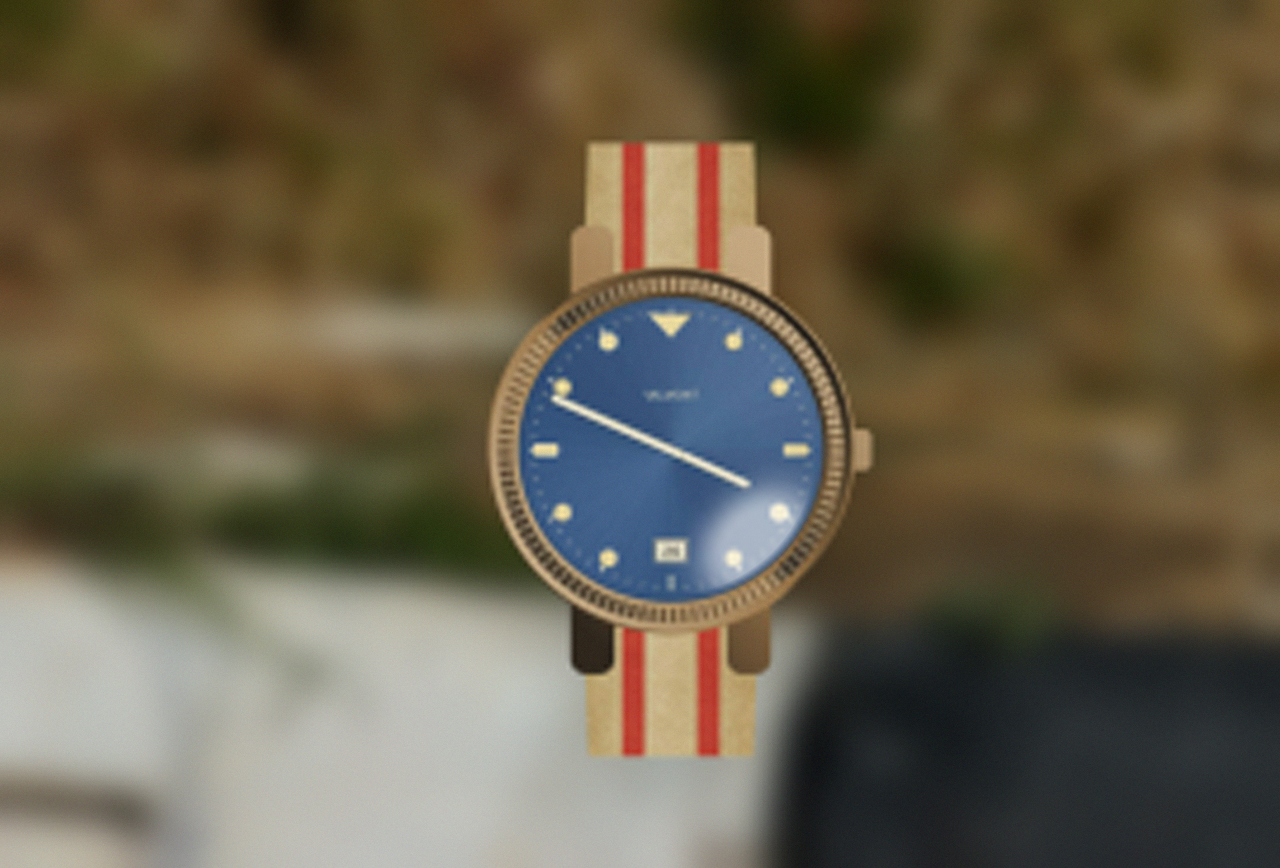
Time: {"hour": 3, "minute": 49}
